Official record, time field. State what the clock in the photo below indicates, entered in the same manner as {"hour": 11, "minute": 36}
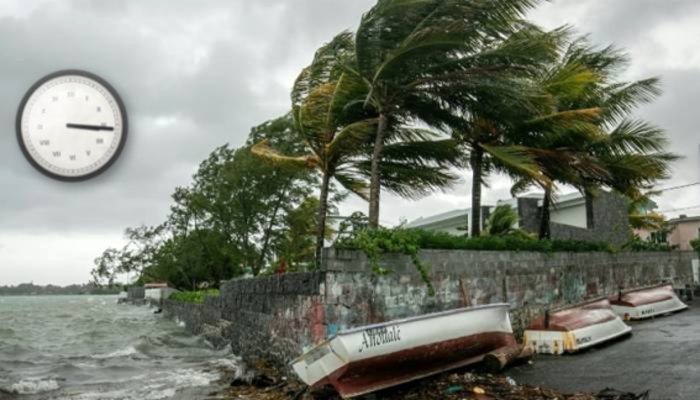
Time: {"hour": 3, "minute": 16}
